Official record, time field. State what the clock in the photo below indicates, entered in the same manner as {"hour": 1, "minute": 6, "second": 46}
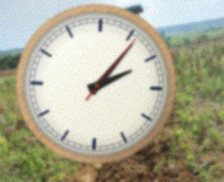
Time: {"hour": 2, "minute": 6, "second": 6}
